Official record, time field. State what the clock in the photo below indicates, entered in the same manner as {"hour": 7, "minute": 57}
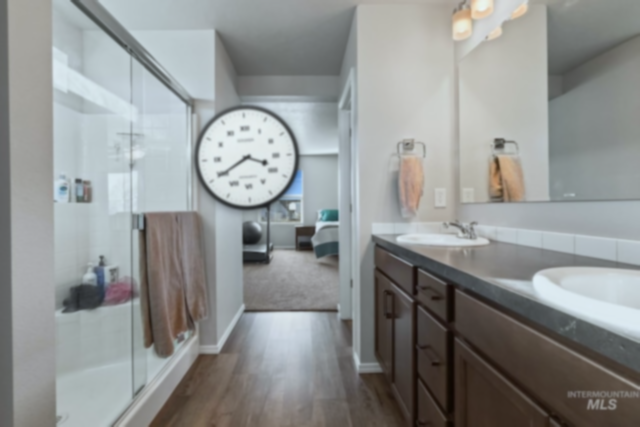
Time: {"hour": 3, "minute": 40}
